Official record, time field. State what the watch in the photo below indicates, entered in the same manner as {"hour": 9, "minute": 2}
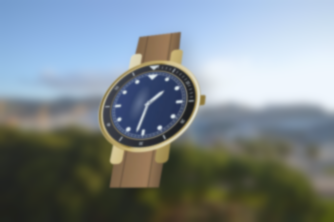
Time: {"hour": 1, "minute": 32}
